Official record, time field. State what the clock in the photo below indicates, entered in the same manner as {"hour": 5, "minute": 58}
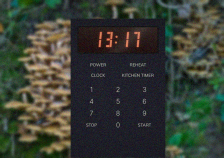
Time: {"hour": 13, "minute": 17}
